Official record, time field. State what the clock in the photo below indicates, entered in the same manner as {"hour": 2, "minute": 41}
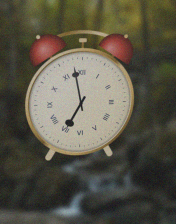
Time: {"hour": 6, "minute": 58}
